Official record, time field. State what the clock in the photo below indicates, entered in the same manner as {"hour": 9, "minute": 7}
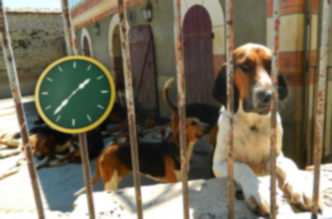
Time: {"hour": 1, "minute": 37}
